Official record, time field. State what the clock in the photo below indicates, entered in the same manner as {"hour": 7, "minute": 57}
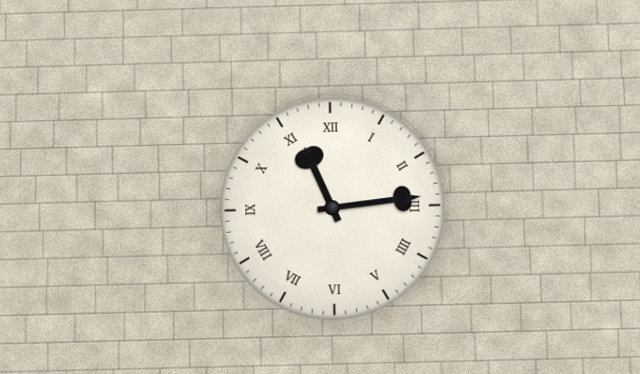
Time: {"hour": 11, "minute": 14}
